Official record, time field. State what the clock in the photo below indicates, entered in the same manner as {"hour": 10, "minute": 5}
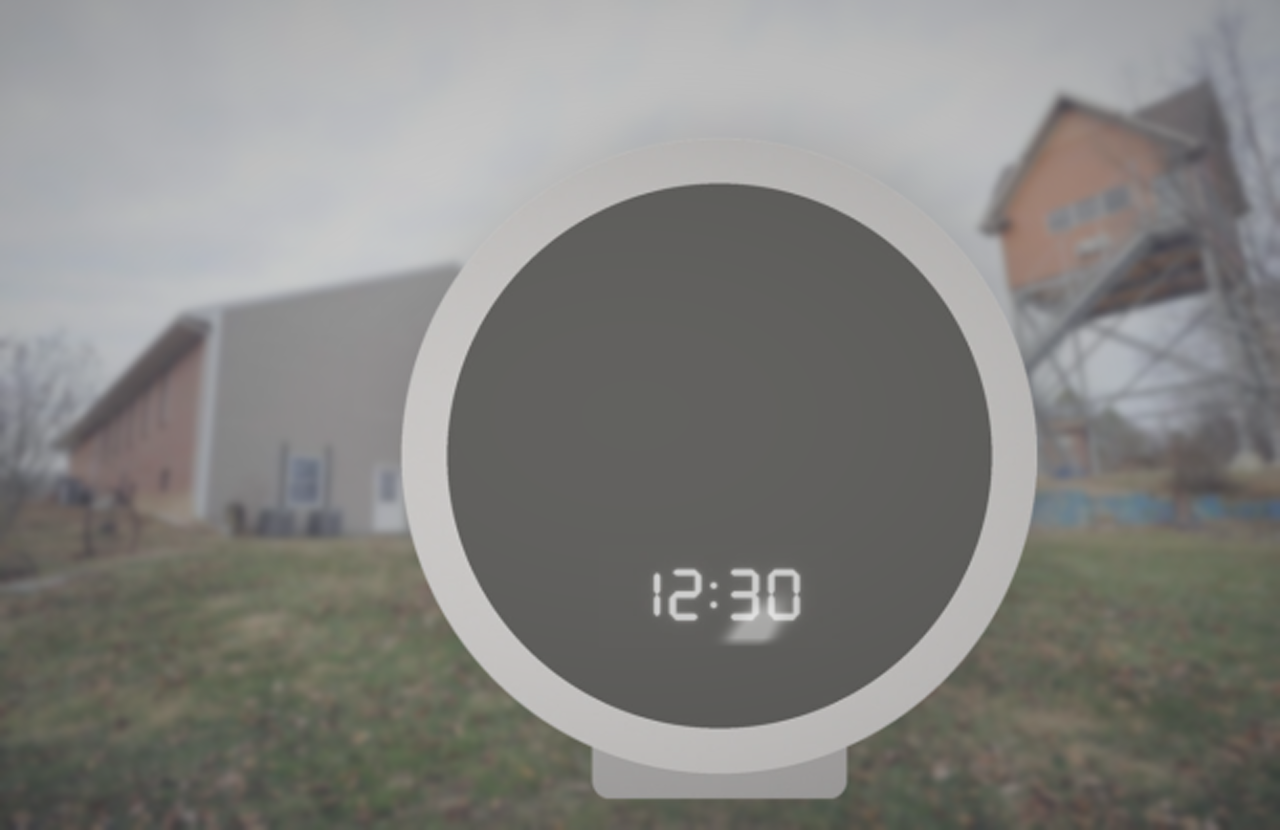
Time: {"hour": 12, "minute": 30}
